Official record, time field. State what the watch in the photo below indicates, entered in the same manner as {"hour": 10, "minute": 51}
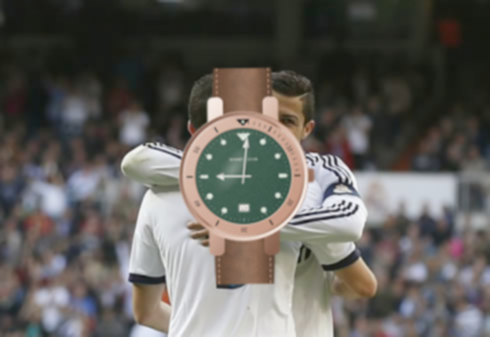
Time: {"hour": 9, "minute": 1}
